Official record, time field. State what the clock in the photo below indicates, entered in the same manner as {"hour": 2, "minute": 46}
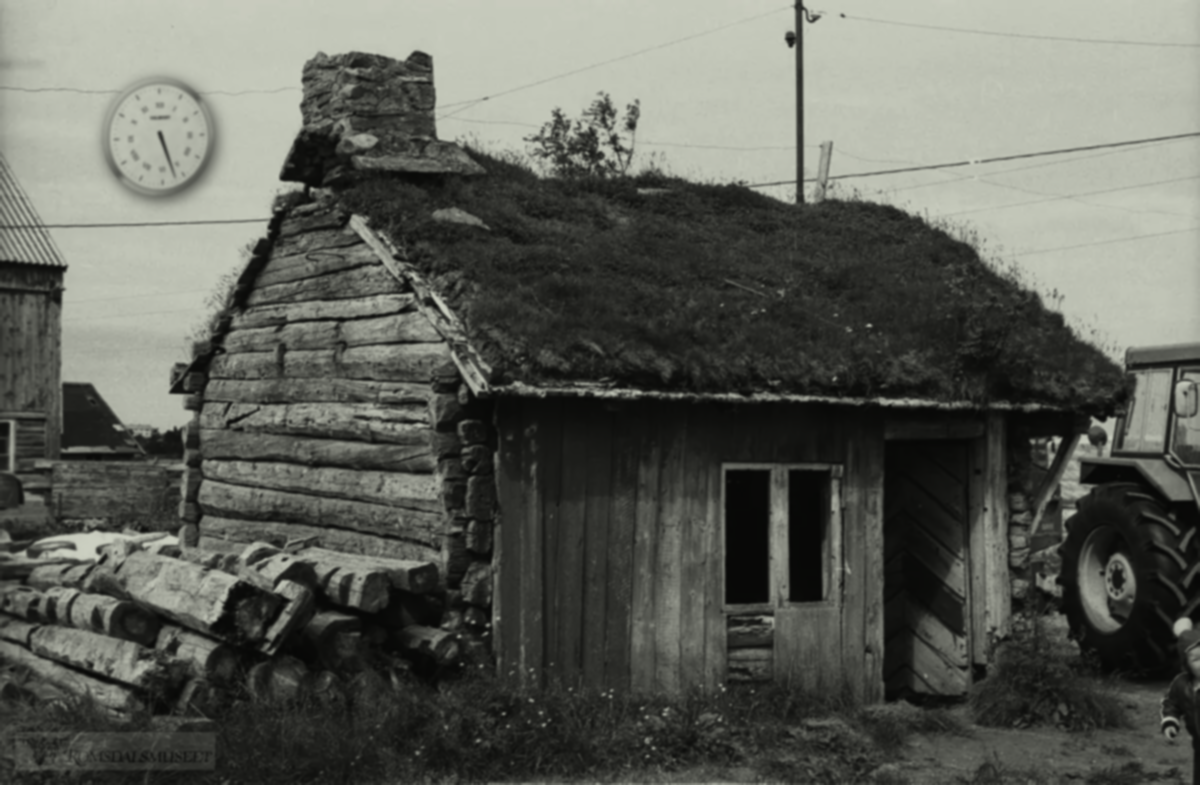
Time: {"hour": 5, "minute": 27}
